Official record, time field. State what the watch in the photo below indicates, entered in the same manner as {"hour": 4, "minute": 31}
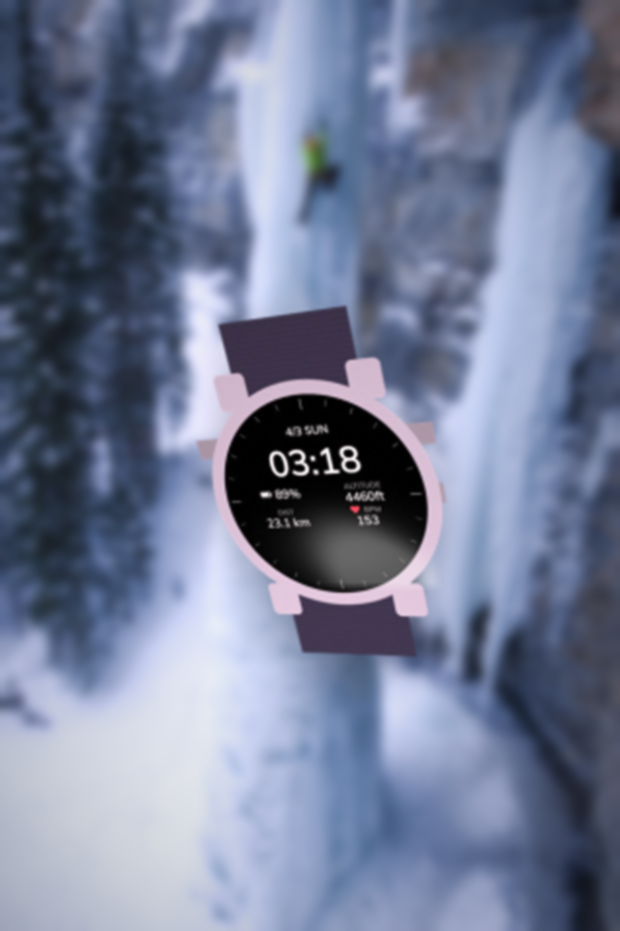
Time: {"hour": 3, "minute": 18}
